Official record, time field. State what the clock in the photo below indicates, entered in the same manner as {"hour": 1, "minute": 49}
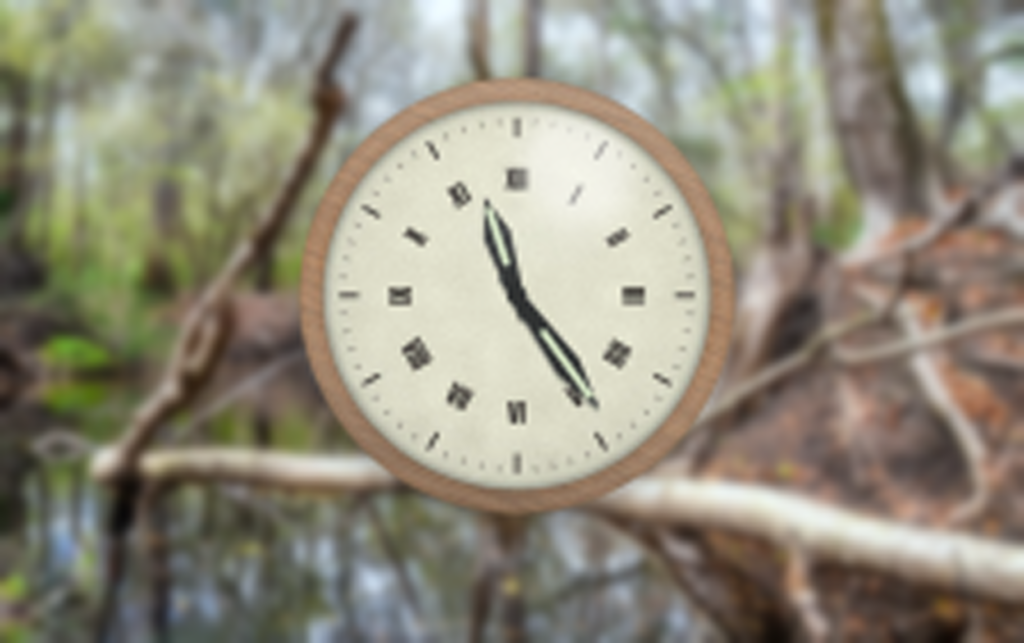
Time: {"hour": 11, "minute": 24}
